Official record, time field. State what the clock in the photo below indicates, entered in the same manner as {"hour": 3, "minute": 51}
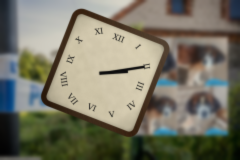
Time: {"hour": 2, "minute": 10}
